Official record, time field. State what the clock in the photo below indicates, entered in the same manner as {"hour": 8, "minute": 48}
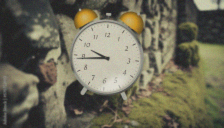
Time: {"hour": 9, "minute": 44}
